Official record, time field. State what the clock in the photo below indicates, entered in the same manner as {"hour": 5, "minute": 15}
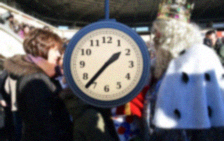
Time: {"hour": 1, "minute": 37}
